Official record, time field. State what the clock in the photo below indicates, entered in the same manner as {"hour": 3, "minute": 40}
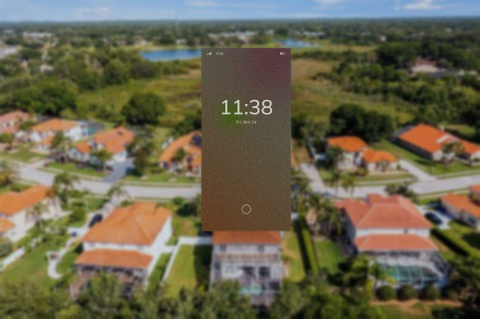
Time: {"hour": 11, "minute": 38}
